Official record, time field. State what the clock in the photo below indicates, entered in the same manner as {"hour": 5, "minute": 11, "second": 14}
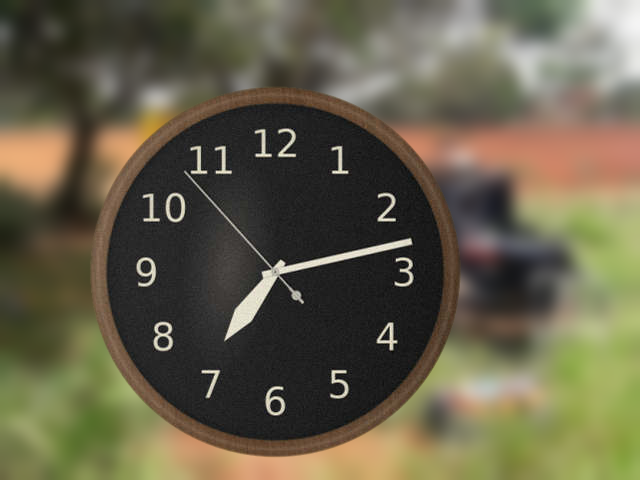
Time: {"hour": 7, "minute": 12, "second": 53}
